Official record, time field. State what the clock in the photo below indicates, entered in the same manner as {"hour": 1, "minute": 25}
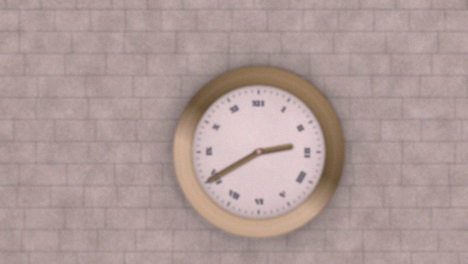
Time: {"hour": 2, "minute": 40}
